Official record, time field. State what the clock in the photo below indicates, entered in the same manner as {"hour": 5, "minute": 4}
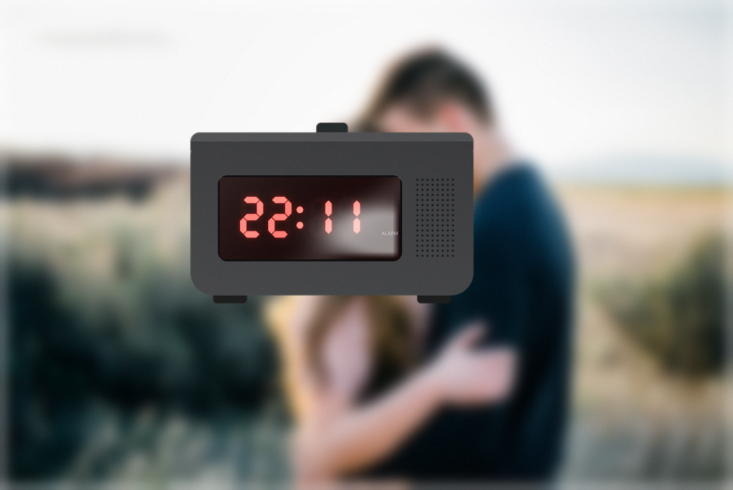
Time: {"hour": 22, "minute": 11}
